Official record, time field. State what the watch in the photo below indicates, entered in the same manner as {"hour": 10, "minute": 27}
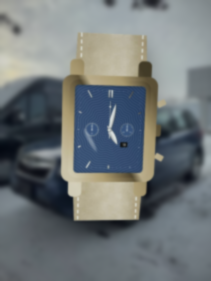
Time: {"hour": 5, "minute": 2}
